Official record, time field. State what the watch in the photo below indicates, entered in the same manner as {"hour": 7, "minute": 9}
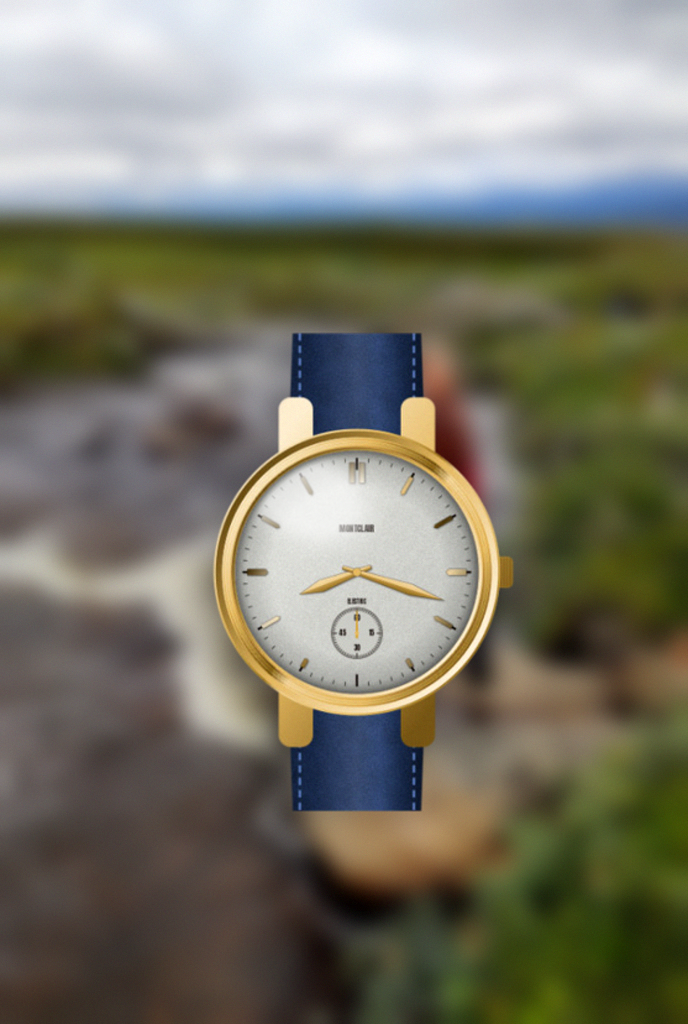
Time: {"hour": 8, "minute": 18}
